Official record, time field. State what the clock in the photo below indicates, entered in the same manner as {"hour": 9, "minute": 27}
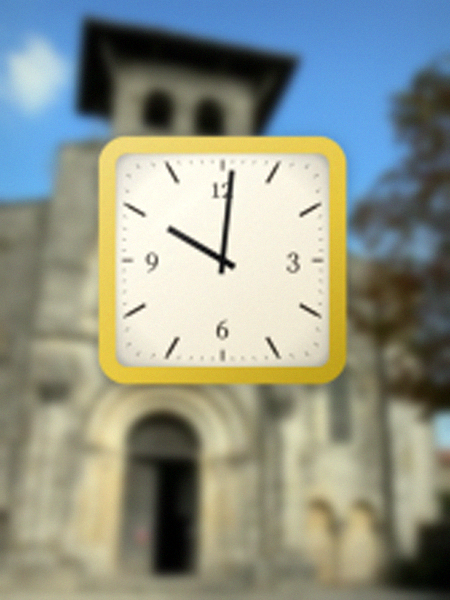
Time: {"hour": 10, "minute": 1}
